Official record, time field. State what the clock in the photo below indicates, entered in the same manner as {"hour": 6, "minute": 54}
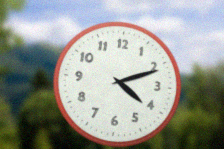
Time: {"hour": 4, "minute": 11}
